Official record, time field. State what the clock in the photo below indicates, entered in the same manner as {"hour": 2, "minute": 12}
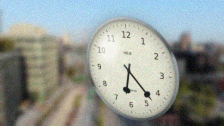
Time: {"hour": 6, "minute": 23}
